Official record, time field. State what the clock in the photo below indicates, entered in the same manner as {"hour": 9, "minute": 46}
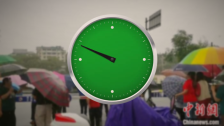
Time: {"hour": 9, "minute": 49}
